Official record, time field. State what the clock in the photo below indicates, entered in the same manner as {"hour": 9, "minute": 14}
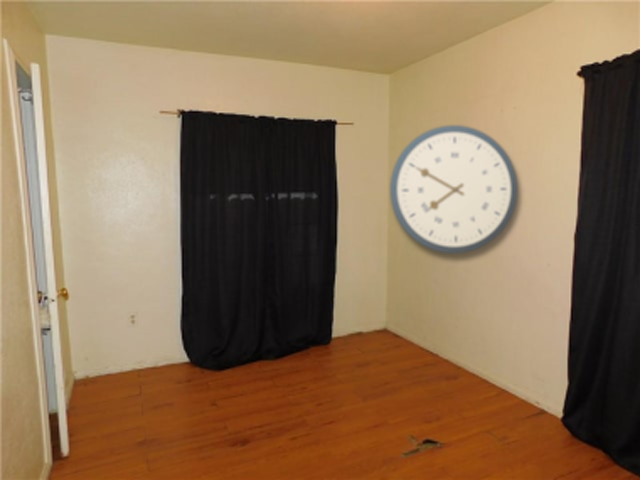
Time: {"hour": 7, "minute": 50}
